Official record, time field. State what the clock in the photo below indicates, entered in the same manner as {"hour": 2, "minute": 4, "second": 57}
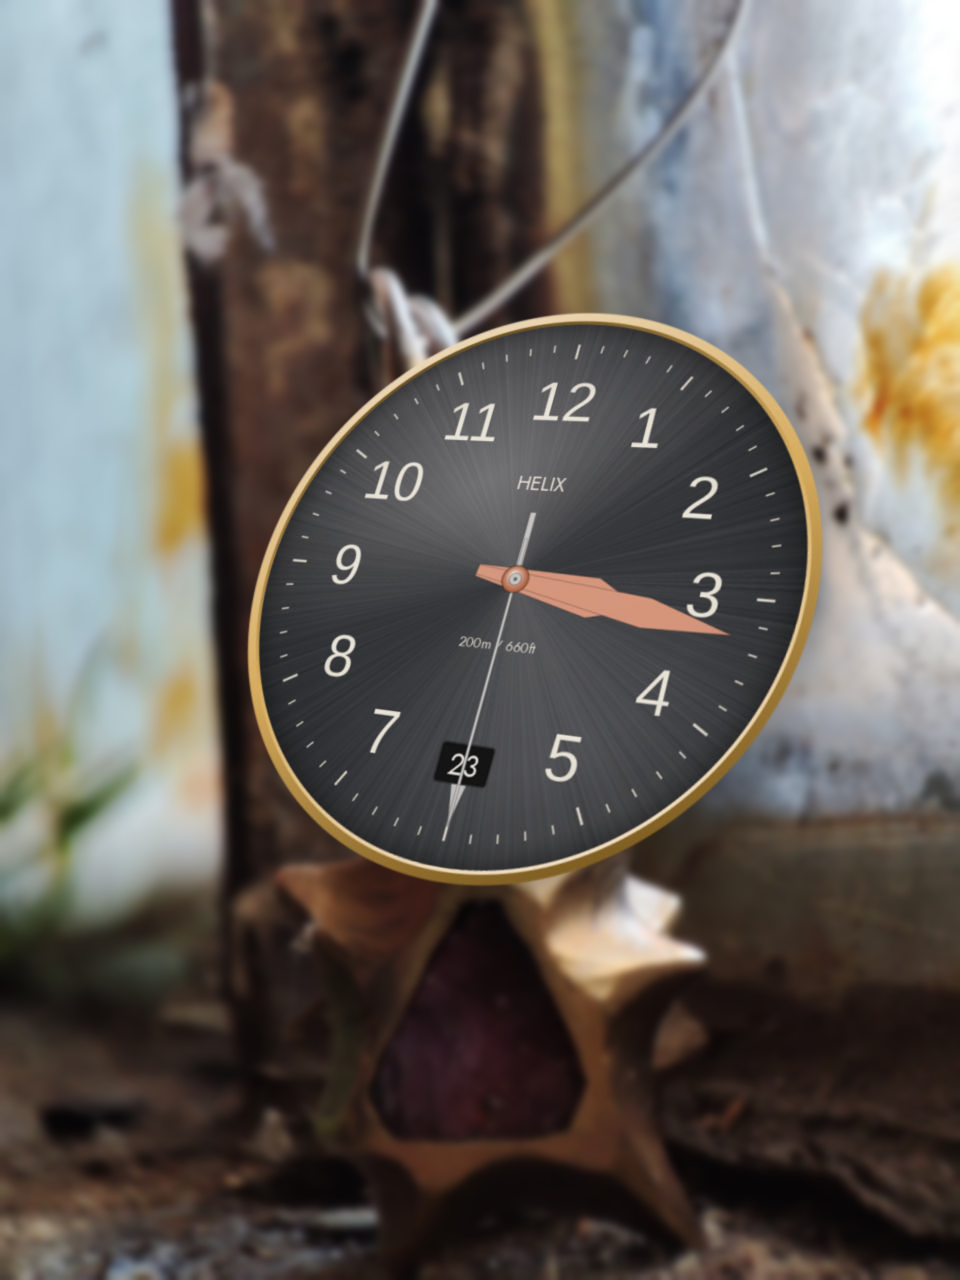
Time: {"hour": 3, "minute": 16, "second": 30}
